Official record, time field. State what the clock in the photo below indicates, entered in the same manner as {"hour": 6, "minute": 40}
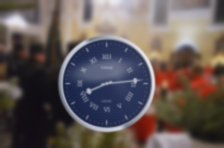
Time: {"hour": 8, "minute": 14}
